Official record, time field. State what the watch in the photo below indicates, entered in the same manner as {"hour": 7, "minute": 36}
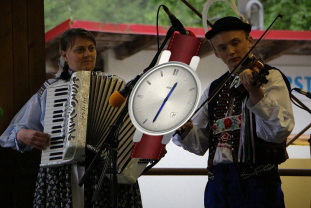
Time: {"hour": 12, "minute": 32}
